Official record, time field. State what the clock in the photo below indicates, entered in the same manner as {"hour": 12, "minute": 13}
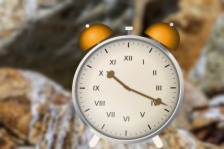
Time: {"hour": 10, "minute": 19}
